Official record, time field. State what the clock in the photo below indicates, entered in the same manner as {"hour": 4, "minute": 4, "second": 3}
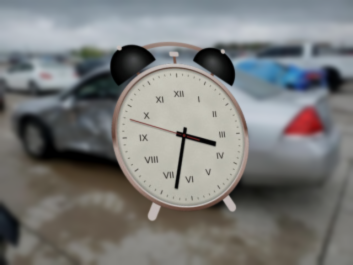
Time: {"hour": 3, "minute": 32, "second": 48}
